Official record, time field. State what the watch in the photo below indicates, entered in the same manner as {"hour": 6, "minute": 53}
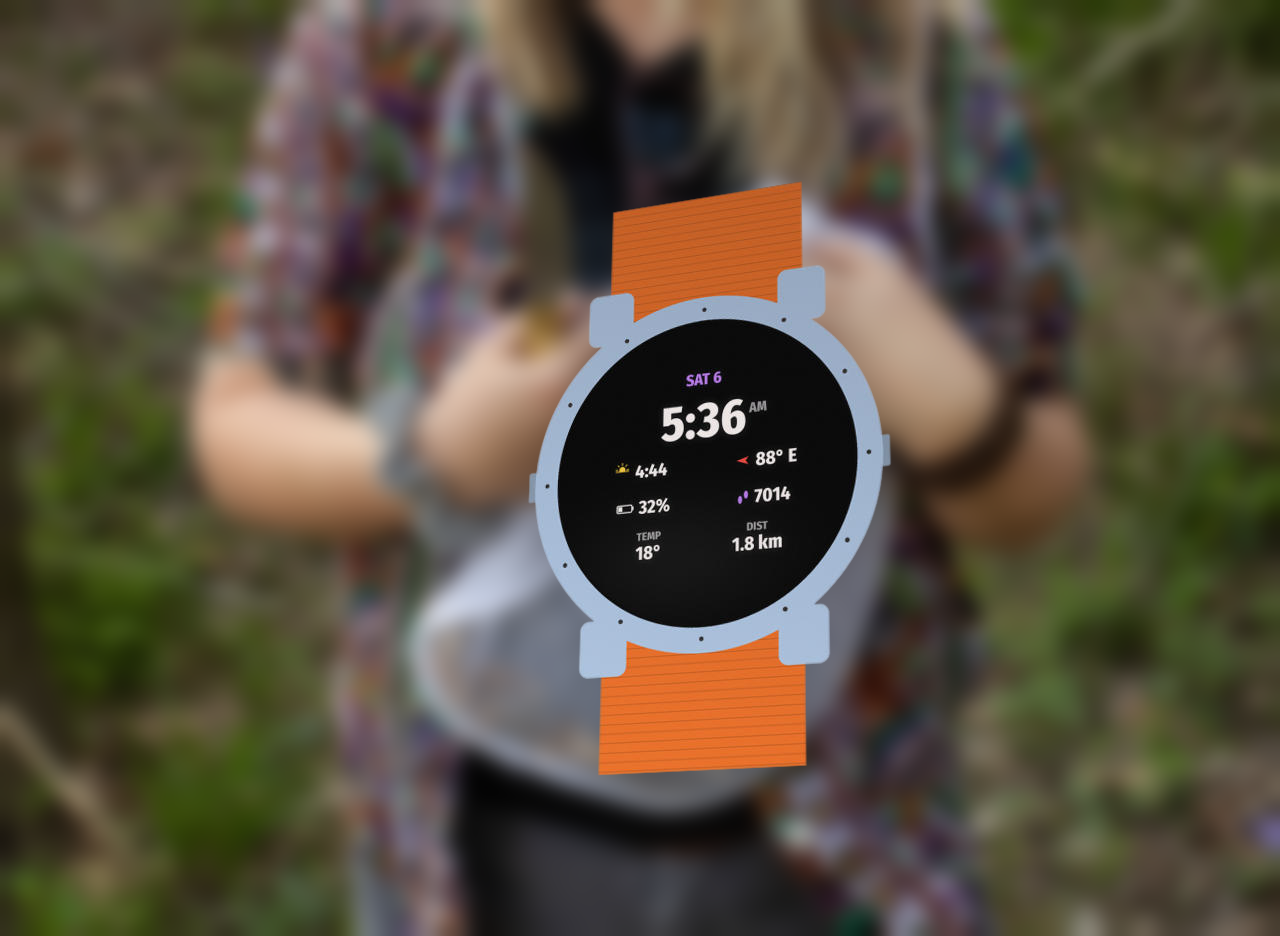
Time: {"hour": 5, "minute": 36}
